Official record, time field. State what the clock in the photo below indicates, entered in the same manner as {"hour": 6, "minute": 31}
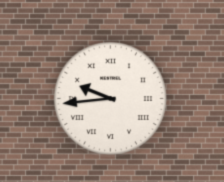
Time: {"hour": 9, "minute": 44}
